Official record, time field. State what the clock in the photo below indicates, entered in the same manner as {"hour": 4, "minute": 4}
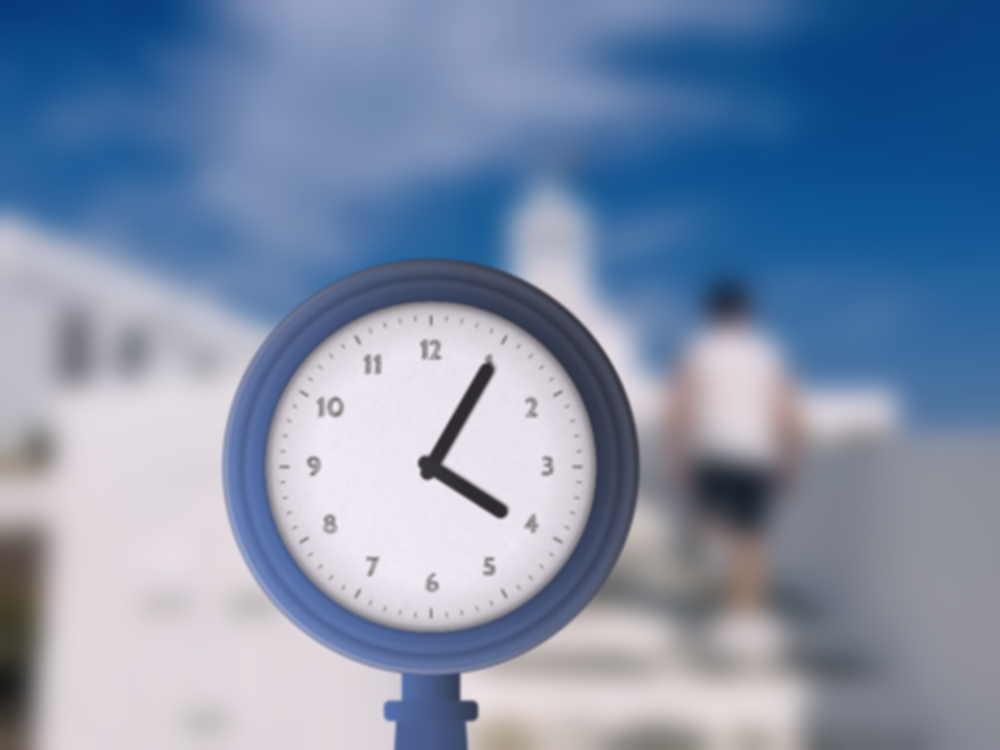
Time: {"hour": 4, "minute": 5}
